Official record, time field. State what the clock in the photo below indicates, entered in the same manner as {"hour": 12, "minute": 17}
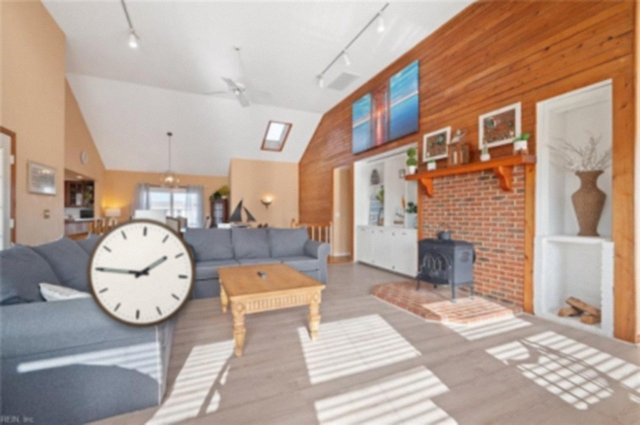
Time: {"hour": 1, "minute": 45}
